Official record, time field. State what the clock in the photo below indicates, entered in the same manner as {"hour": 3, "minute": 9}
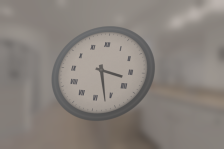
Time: {"hour": 3, "minute": 27}
